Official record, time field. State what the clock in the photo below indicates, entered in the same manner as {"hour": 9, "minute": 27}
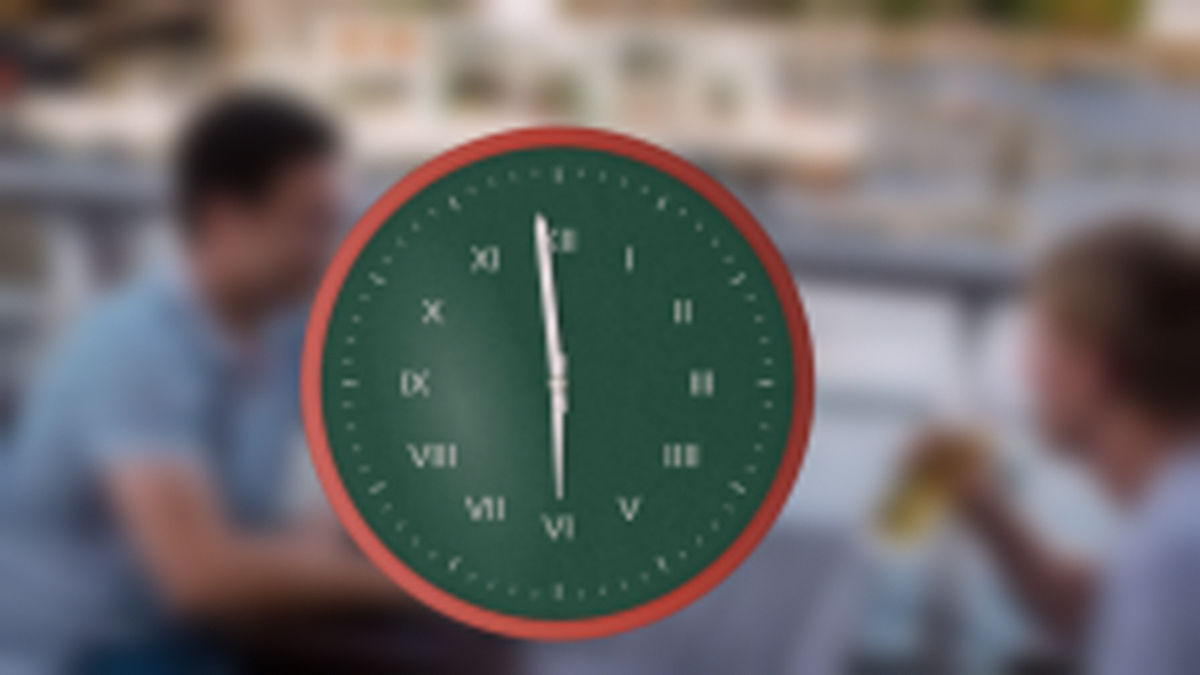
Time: {"hour": 5, "minute": 59}
